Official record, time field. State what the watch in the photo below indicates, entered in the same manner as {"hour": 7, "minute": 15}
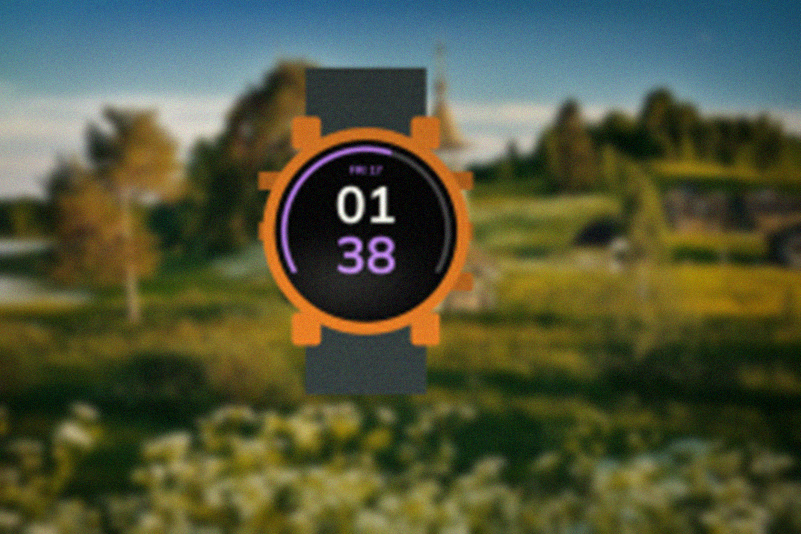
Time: {"hour": 1, "minute": 38}
